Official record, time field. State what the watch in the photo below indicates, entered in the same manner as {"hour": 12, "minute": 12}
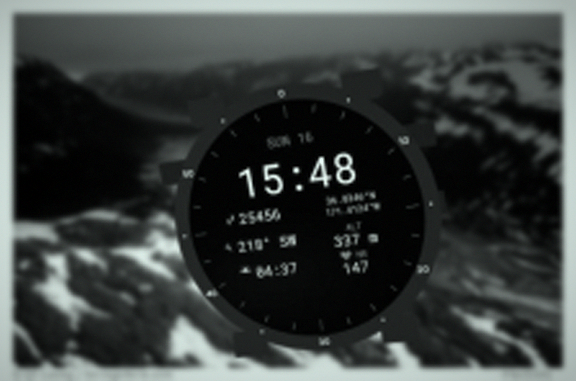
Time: {"hour": 15, "minute": 48}
